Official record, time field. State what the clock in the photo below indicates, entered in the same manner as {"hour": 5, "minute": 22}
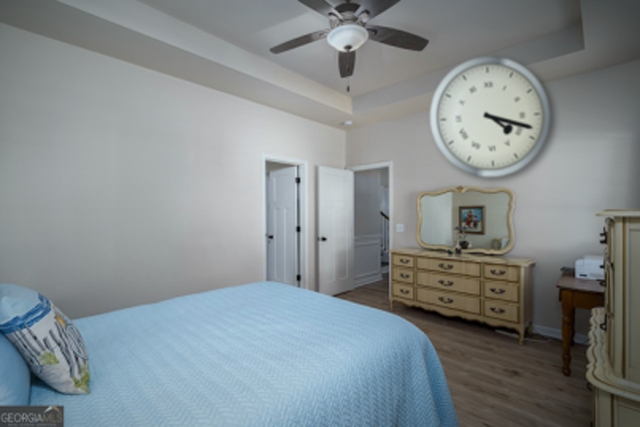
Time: {"hour": 4, "minute": 18}
